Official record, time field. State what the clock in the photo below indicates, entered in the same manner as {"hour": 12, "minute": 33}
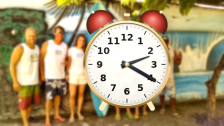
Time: {"hour": 2, "minute": 20}
